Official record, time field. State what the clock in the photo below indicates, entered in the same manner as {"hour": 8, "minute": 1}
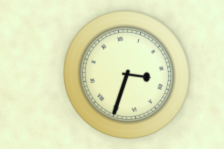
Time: {"hour": 3, "minute": 35}
